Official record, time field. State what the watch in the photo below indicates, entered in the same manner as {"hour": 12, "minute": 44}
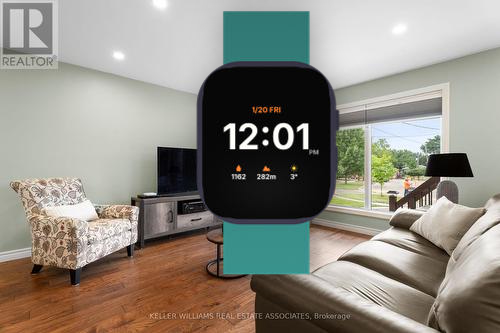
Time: {"hour": 12, "minute": 1}
